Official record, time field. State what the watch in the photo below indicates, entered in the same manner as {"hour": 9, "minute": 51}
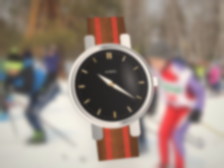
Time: {"hour": 10, "minute": 21}
